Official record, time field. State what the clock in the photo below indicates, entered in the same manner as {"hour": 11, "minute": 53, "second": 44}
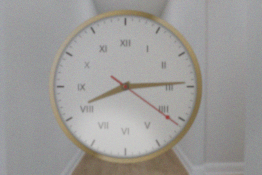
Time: {"hour": 8, "minute": 14, "second": 21}
